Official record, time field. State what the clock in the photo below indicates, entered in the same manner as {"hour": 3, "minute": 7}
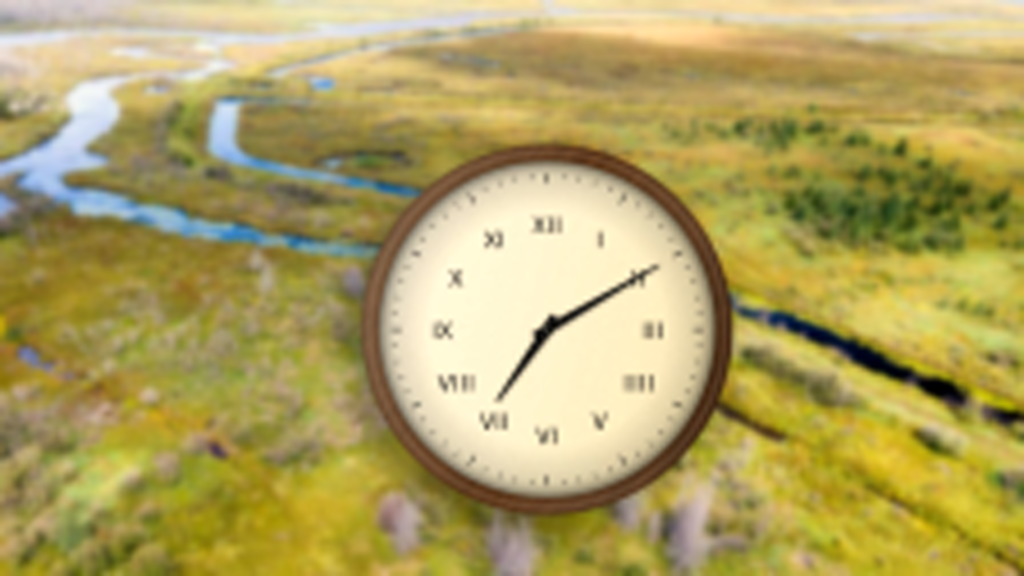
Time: {"hour": 7, "minute": 10}
